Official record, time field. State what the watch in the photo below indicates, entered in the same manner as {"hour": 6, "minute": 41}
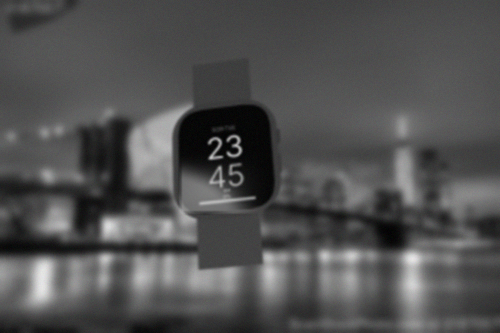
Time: {"hour": 23, "minute": 45}
